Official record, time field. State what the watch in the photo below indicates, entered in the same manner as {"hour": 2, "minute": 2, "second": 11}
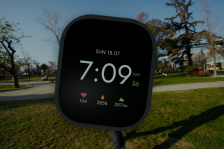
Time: {"hour": 7, "minute": 9, "second": 36}
